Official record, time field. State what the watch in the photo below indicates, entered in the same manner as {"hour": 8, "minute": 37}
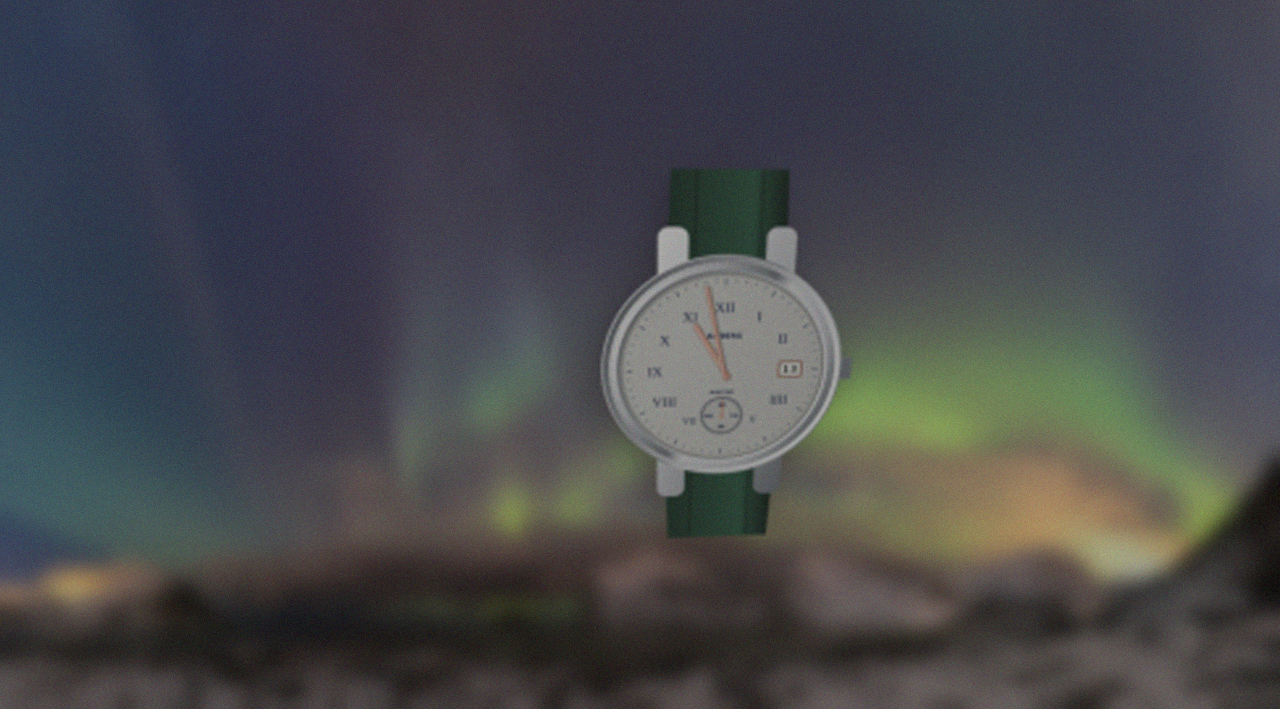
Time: {"hour": 10, "minute": 58}
